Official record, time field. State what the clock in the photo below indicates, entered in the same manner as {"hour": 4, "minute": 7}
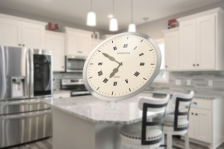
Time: {"hour": 6, "minute": 50}
